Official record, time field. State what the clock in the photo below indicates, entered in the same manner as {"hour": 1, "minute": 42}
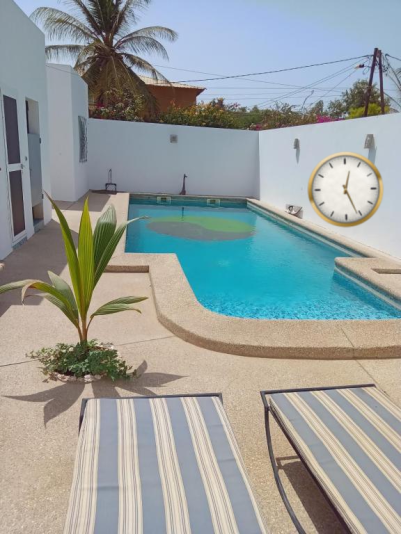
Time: {"hour": 12, "minute": 26}
